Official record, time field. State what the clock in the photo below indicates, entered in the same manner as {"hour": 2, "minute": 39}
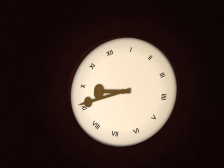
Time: {"hour": 9, "minute": 46}
